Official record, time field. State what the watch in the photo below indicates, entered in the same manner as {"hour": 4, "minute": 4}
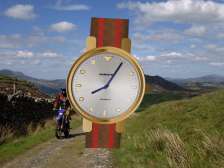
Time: {"hour": 8, "minute": 5}
